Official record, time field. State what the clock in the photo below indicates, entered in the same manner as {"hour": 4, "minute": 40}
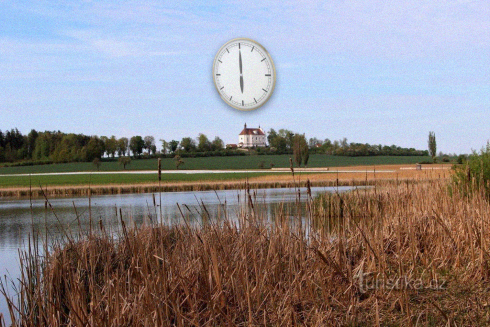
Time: {"hour": 6, "minute": 0}
